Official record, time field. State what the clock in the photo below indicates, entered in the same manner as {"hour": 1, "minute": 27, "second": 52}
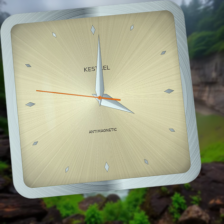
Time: {"hour": 4, "minute": 0, "second": 47}
